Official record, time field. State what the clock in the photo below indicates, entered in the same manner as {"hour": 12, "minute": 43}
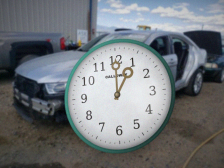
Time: {"hour": 1, "minute": 0}
